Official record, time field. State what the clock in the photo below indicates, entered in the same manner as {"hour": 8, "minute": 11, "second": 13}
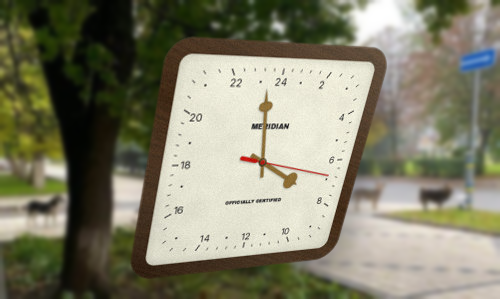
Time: {"hour": 7, "minute": 58, "second": 17}
